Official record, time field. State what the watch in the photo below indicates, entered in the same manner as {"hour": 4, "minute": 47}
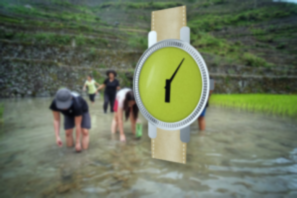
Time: {"hour": 6, "minute": 6}
